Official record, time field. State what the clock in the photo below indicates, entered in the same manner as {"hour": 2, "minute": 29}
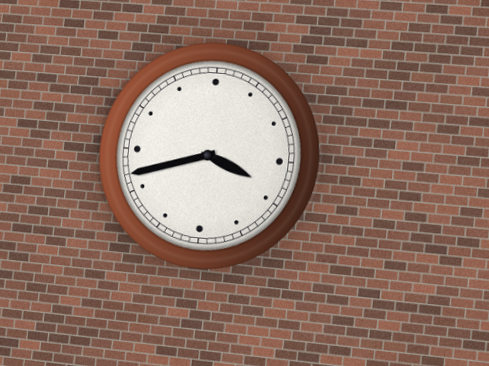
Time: {"hour": 3, "minute": 42}
